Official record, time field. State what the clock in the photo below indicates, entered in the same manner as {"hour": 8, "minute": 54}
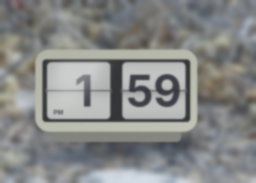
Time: {"hour": 1, "minute": 59}
